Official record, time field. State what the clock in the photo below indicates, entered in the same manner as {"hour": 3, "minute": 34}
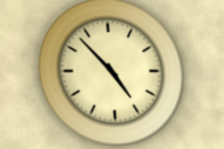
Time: {"hour": 4, "minute": 53}
